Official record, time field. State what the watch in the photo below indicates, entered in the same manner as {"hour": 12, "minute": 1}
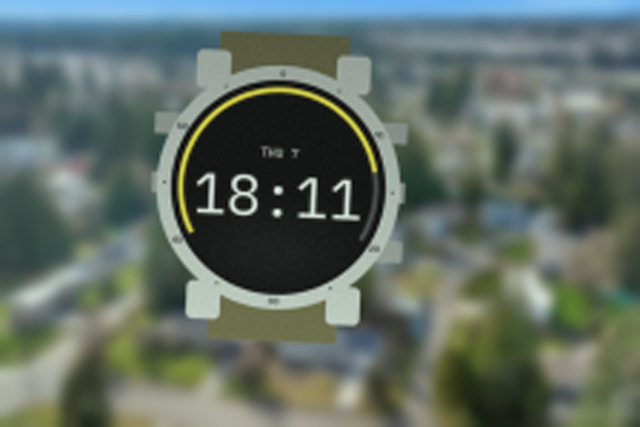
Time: {"hour": 18, "minute": 11}
